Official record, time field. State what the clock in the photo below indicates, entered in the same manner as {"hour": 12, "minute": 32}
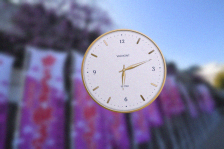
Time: {"hour": 6, "minute": 12}
